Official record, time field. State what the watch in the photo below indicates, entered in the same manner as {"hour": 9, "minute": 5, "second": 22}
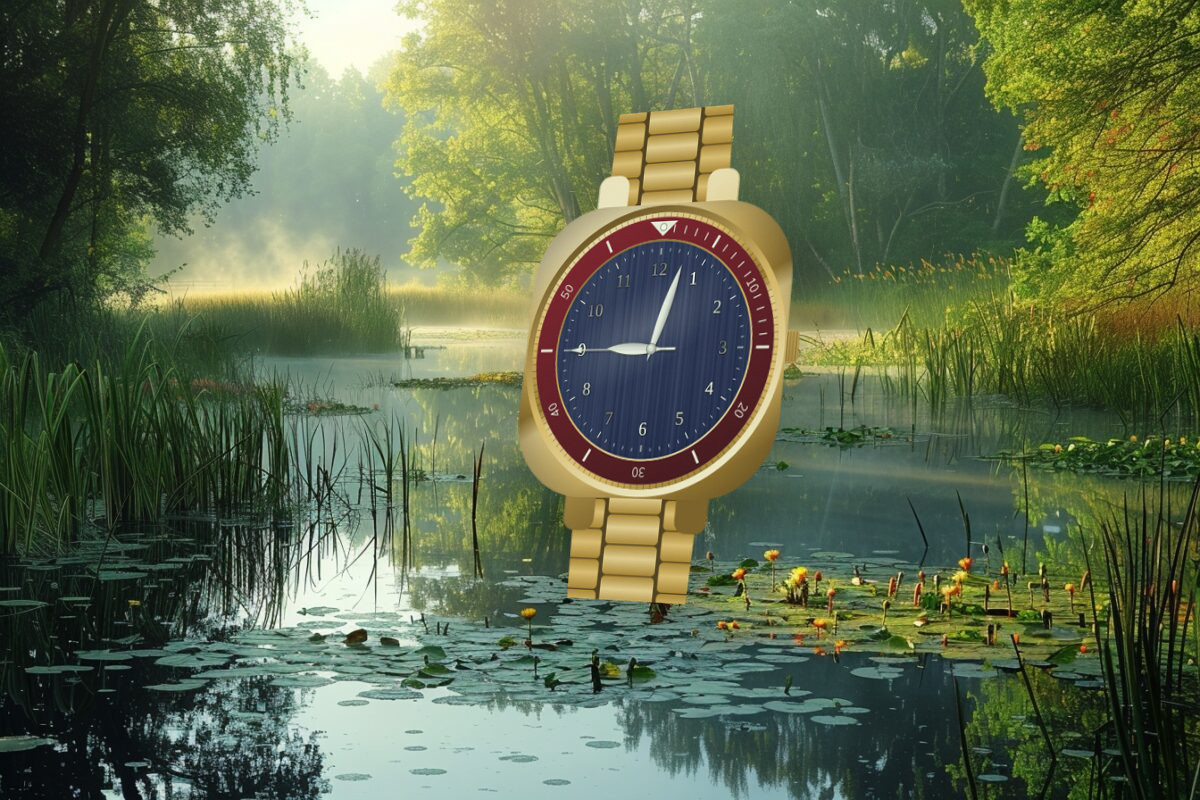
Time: {"hour": 9, "minute": 2, "second": 45}
